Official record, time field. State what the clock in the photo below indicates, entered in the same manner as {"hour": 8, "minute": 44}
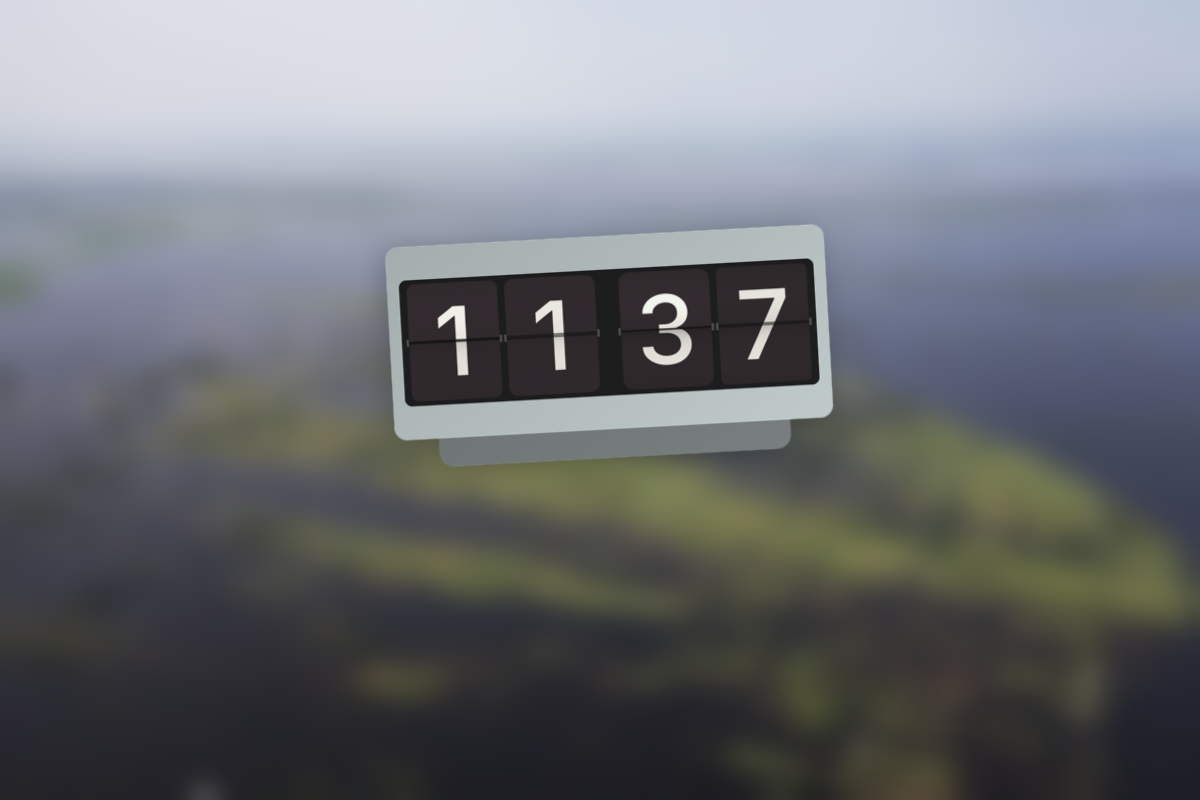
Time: {"hour": 11, "minute": 37}
